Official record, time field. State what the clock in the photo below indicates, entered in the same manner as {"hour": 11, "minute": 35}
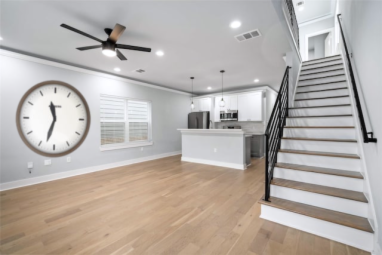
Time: {"hour": 11, "minute": 33}
